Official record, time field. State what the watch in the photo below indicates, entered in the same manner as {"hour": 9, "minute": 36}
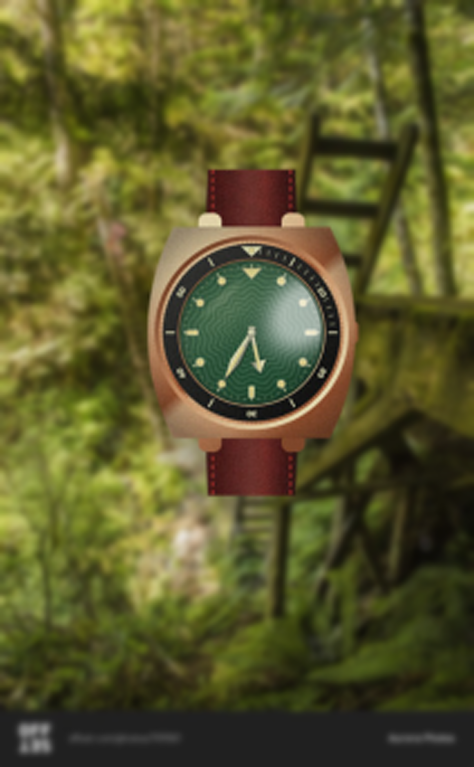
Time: {"hour": 5, "minute": 35}
